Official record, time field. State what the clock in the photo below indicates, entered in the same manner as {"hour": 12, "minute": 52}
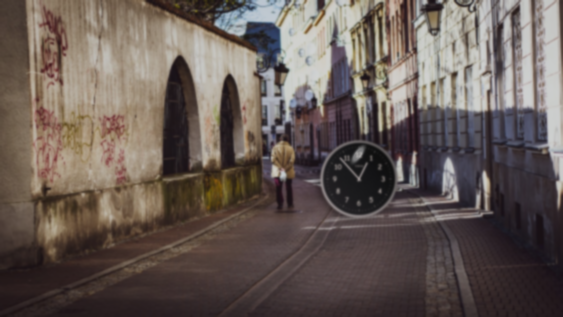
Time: {"hour": 12, "minute": 53}
